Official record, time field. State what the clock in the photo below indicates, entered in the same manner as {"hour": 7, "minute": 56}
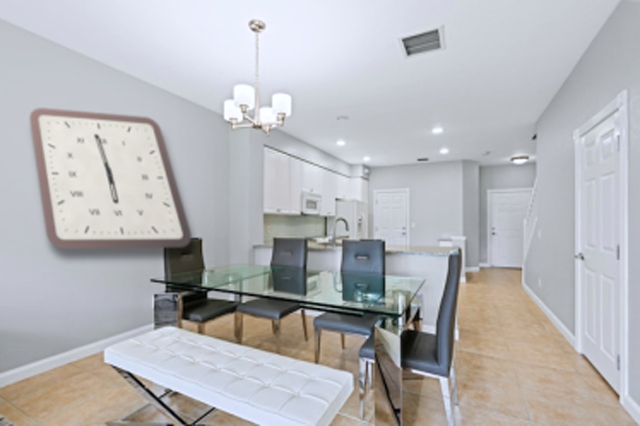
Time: {"hour": 5, "minute": 59}
